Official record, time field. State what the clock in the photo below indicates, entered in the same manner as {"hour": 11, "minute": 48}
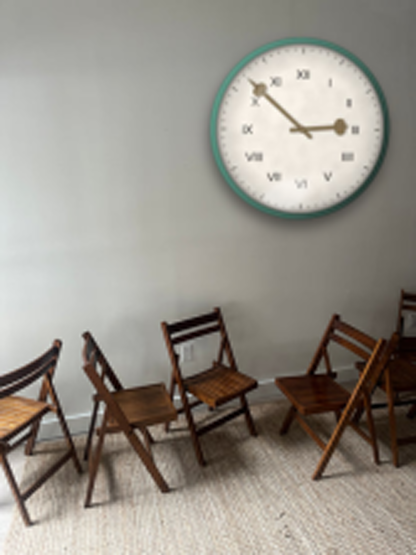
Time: {"hour": 2, "minute": 52}
